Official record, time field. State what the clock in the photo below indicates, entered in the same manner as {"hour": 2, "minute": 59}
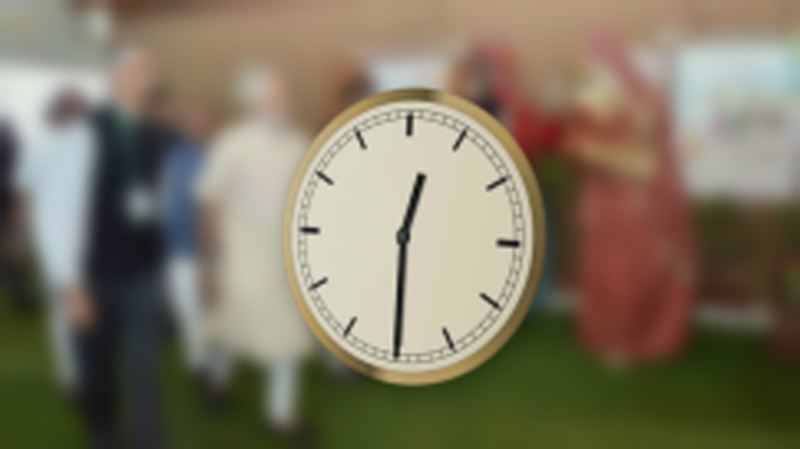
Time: {"hour": 12, "minute": 30}
